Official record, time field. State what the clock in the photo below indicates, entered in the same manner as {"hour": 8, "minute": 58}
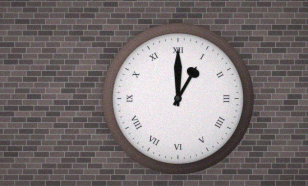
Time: {"hour": 1, "minute": 0}
